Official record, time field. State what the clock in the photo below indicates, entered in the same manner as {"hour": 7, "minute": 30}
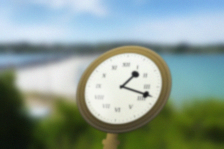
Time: {"hour": 1, "minute": 18}
